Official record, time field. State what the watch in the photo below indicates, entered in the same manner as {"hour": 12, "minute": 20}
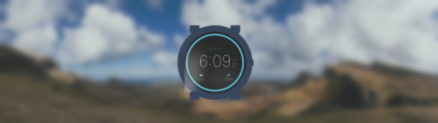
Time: {"hour": 6, "minute": 9}
